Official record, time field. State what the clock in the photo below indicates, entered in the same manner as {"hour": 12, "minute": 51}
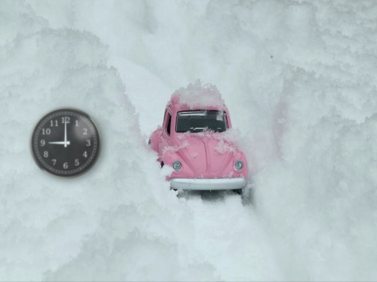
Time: {"hour": 9, "minute": 0}
